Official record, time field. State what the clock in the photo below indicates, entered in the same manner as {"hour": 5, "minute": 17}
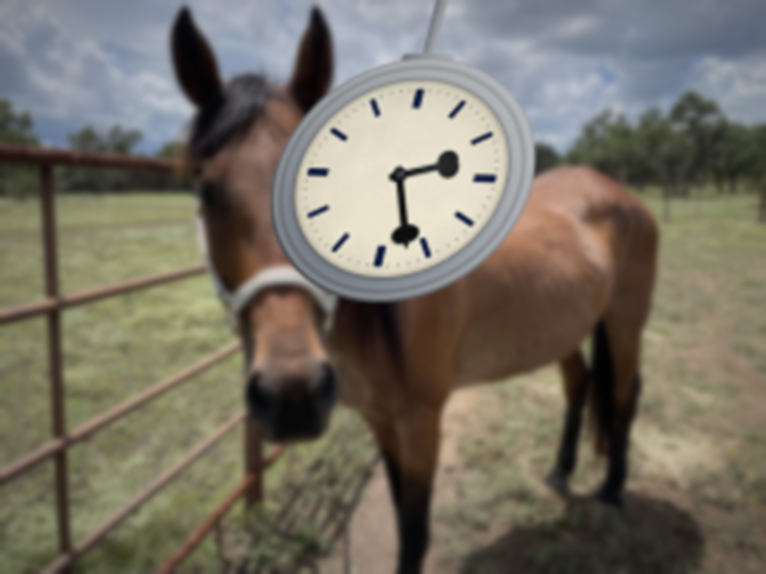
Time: {"hour": 2, "minute": 27}
